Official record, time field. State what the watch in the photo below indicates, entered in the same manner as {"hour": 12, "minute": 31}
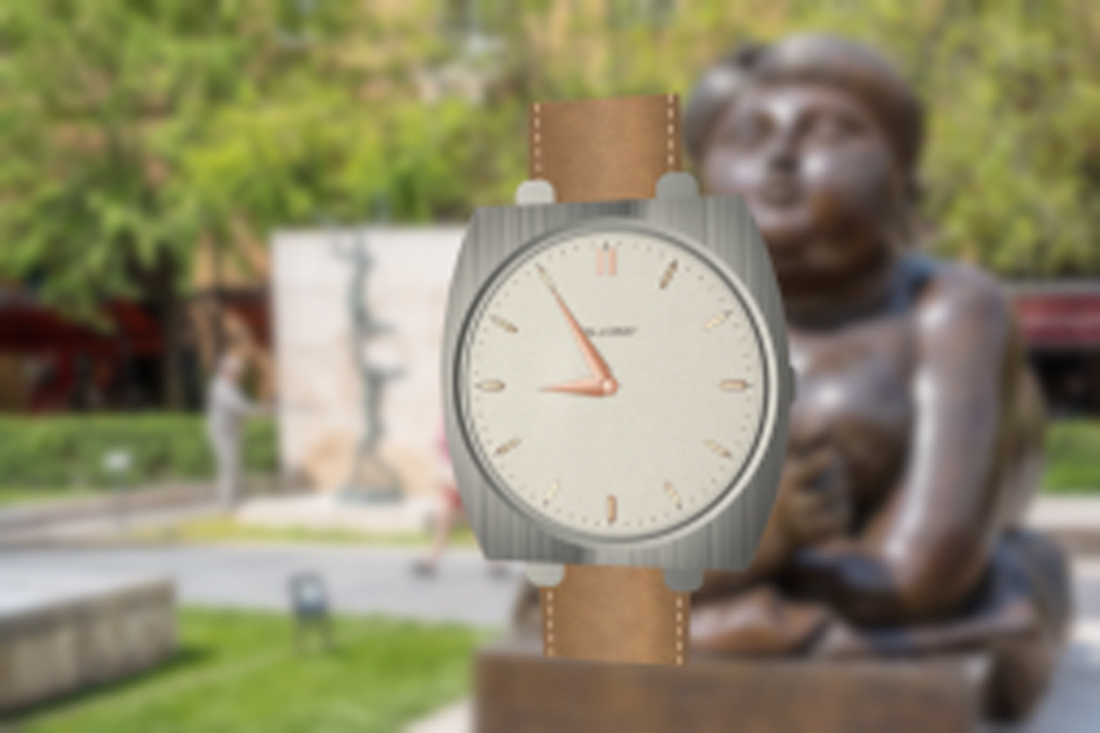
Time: {"hour": 8, "minute": 55}
